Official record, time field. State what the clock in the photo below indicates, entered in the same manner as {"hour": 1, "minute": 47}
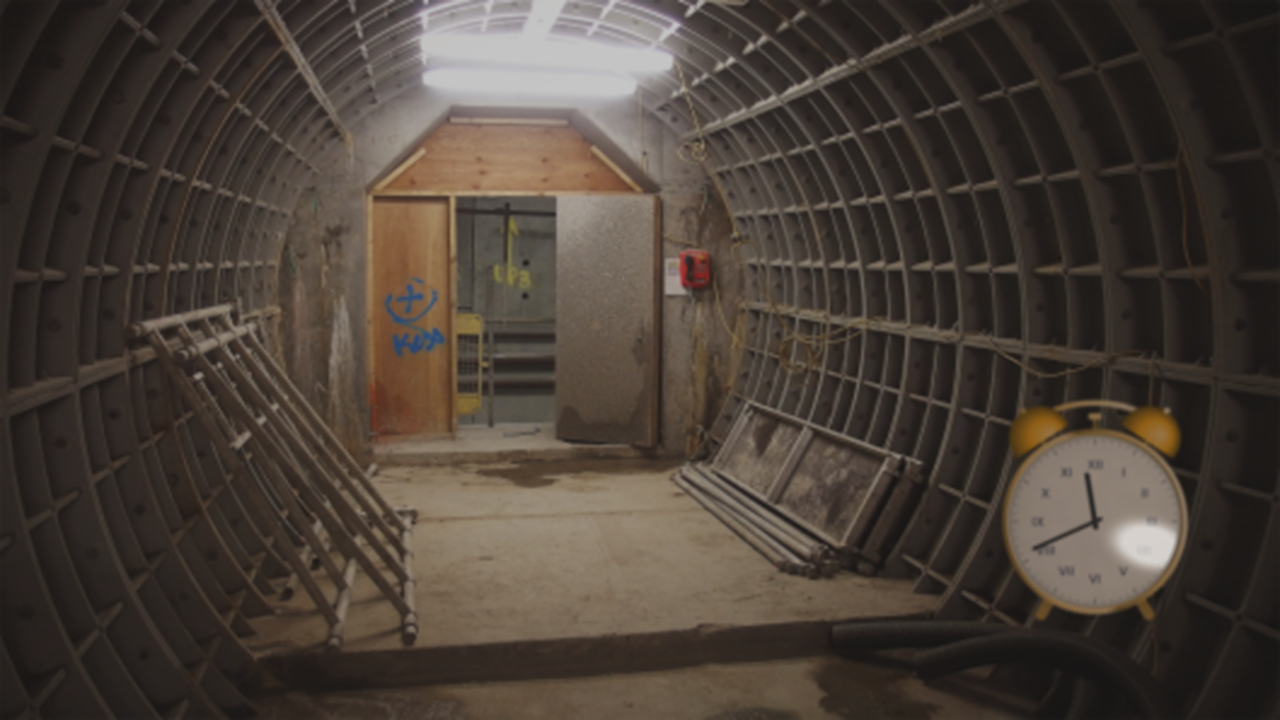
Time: {"hour": 11, "minute": 41}
